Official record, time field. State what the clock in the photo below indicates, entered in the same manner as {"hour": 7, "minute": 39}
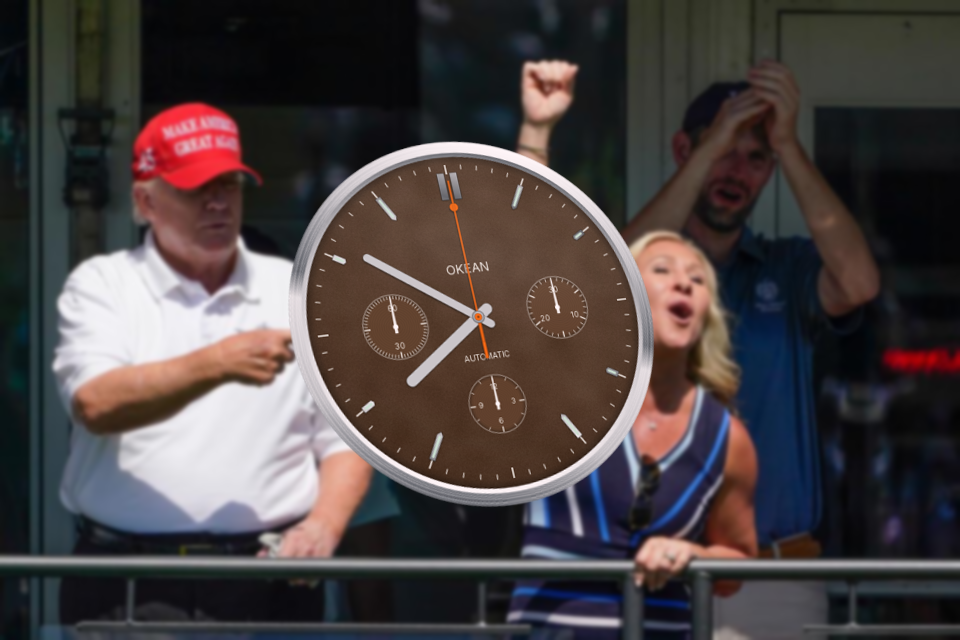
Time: {"hour": 7, "minute": 51}
